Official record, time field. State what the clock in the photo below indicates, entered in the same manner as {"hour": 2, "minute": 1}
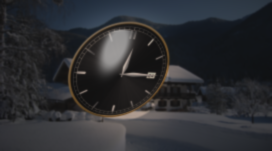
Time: {"hour": 12, "minute": 15}
